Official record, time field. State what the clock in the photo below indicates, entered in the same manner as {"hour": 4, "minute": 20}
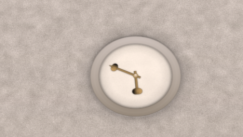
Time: {"hour": 5, "minute": 49}
